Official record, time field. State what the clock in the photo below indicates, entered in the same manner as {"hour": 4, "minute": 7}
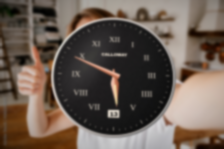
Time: {"hour": 5, "minute": 49}
